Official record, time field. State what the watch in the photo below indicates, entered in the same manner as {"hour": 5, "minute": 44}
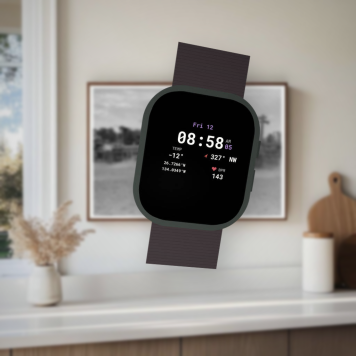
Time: {"hour": 8, "minute": 58}
